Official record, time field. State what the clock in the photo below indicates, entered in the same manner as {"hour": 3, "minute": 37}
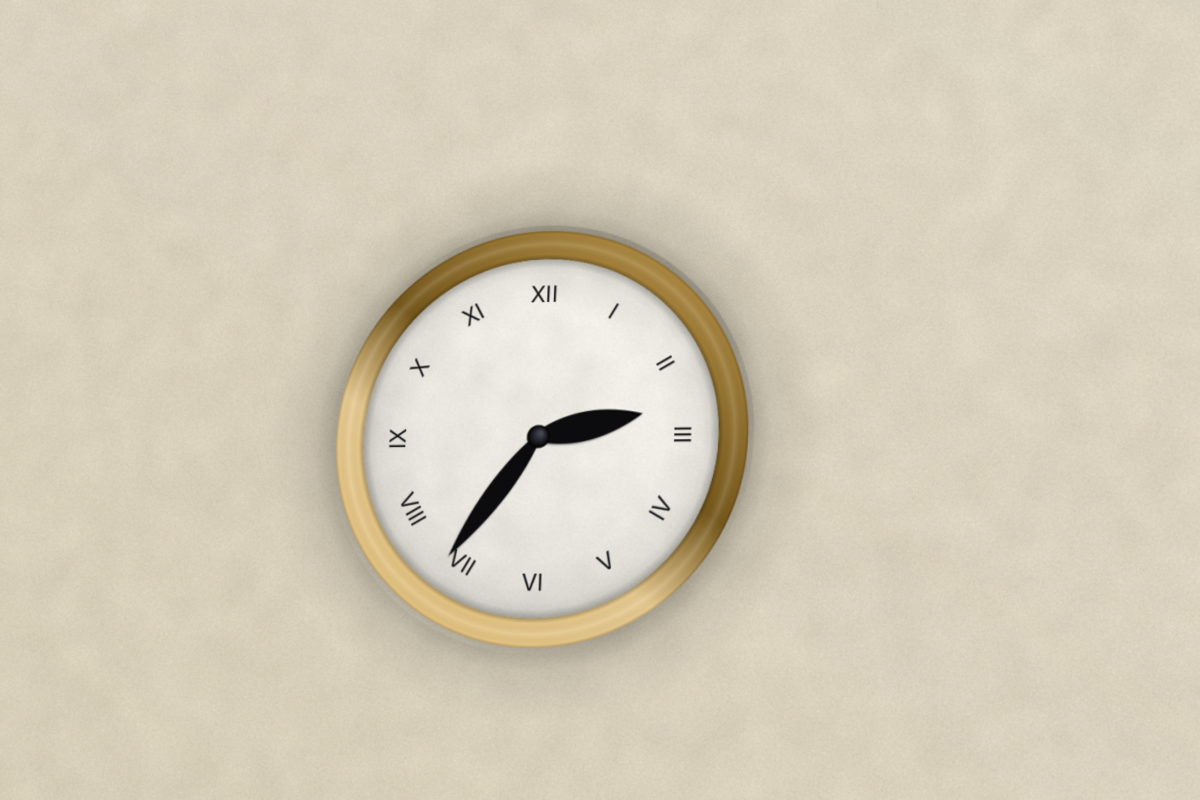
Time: {"hour": 2, "minute": 36}
